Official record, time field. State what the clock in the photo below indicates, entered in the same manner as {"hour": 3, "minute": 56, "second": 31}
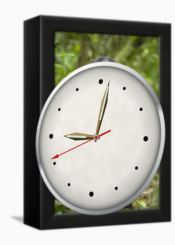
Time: {"hour": 9, "minute": 1, "second": 41}
